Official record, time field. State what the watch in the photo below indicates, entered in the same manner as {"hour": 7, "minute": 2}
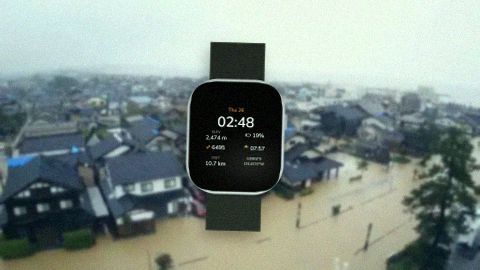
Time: {"hour": 2, "minute": 48}
